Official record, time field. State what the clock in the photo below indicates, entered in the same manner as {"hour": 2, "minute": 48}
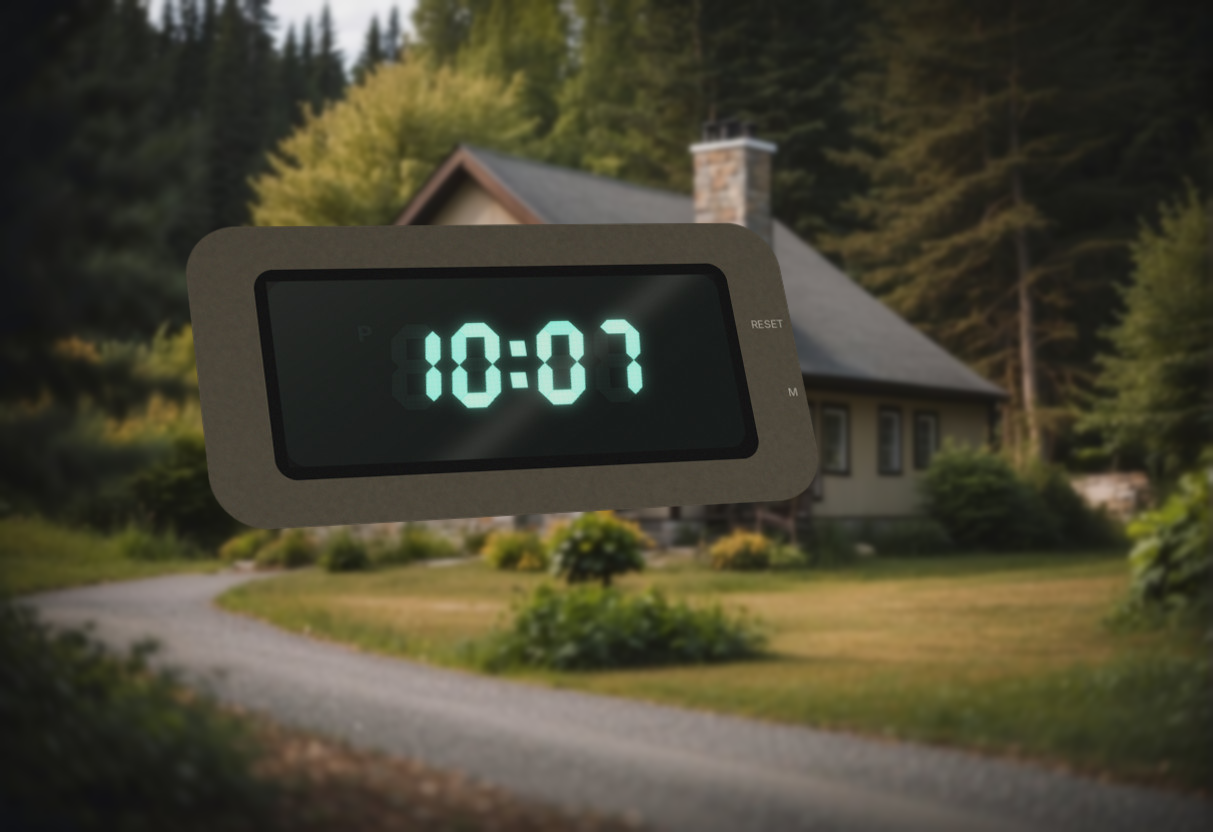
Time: {"hour": 10, "minute": 7}
